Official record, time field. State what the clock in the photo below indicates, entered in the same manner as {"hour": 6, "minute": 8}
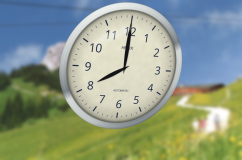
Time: {"hour": 8, "minute": 0}
